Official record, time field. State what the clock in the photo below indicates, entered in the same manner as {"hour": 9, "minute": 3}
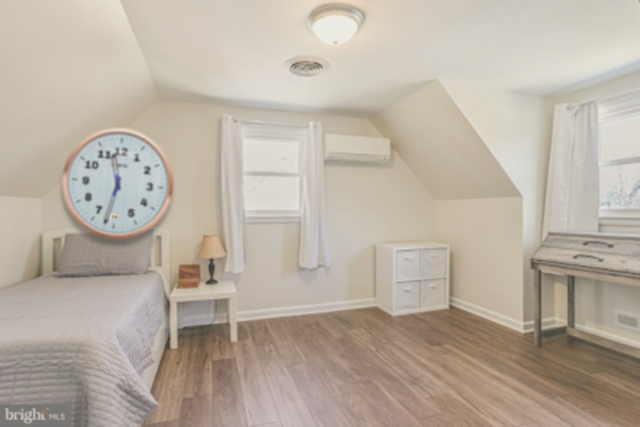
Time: {"hour": 11, "minute": 32}
